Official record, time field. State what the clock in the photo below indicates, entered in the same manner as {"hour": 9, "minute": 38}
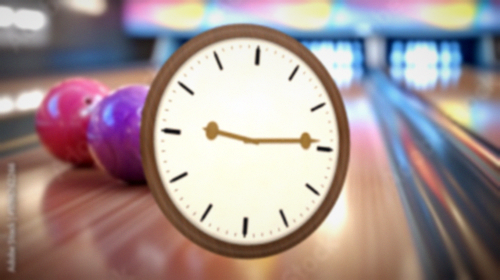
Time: {"hour": 9, "minute": 14}
